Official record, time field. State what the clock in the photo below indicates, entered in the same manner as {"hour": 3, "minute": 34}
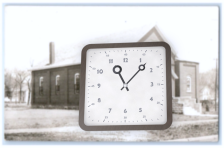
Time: {"hour": 11, "minute": 7}
